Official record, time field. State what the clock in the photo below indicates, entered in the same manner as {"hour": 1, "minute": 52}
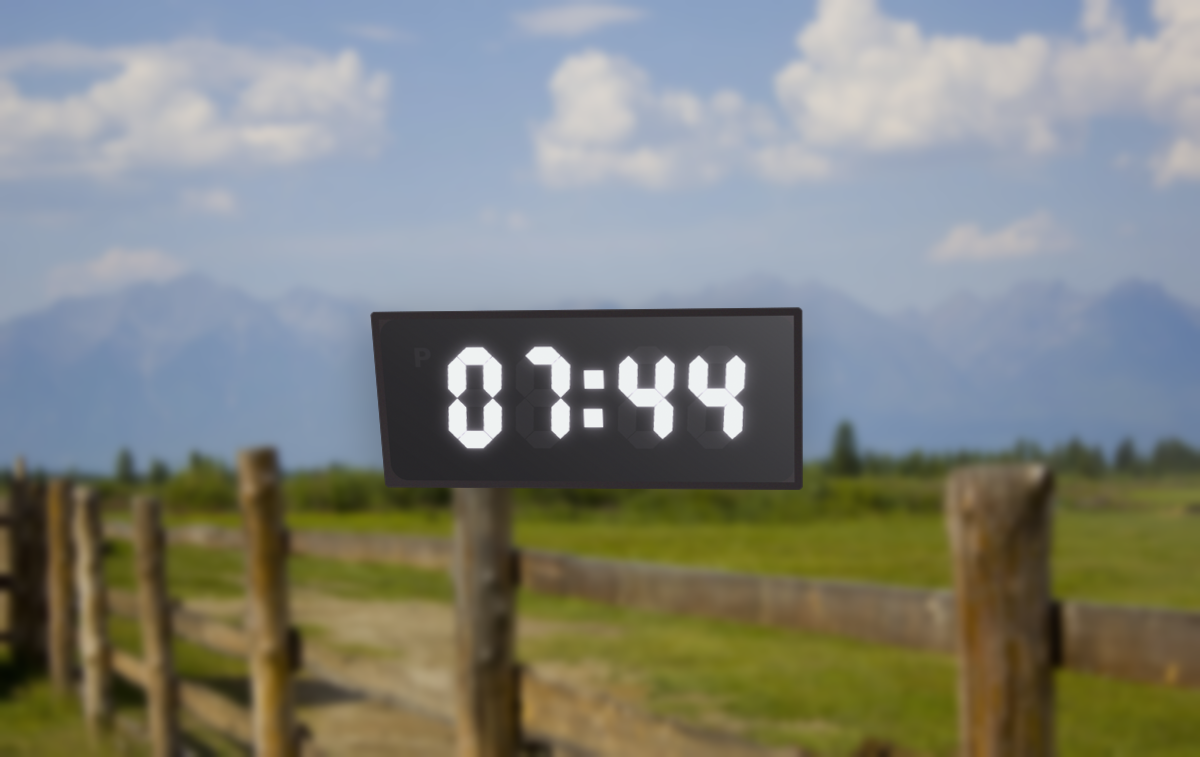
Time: {"hour": 7, "minute": 44}
